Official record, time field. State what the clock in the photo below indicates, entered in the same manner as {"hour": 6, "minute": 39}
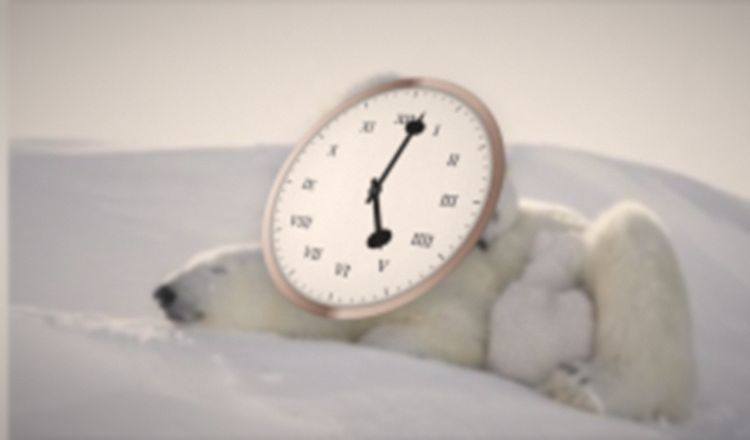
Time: {"hour": 5, "minute": 2}
